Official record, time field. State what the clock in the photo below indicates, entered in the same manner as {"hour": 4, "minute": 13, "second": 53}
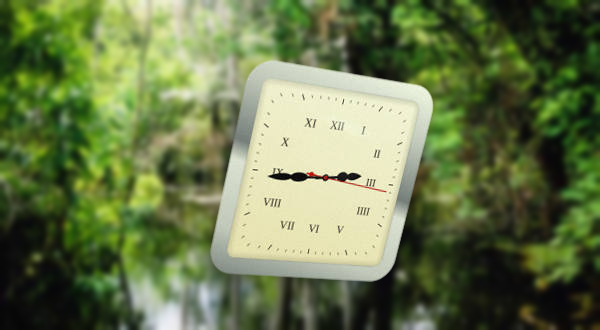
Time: {"hour": 2, "minute": 44, "second": 16}
